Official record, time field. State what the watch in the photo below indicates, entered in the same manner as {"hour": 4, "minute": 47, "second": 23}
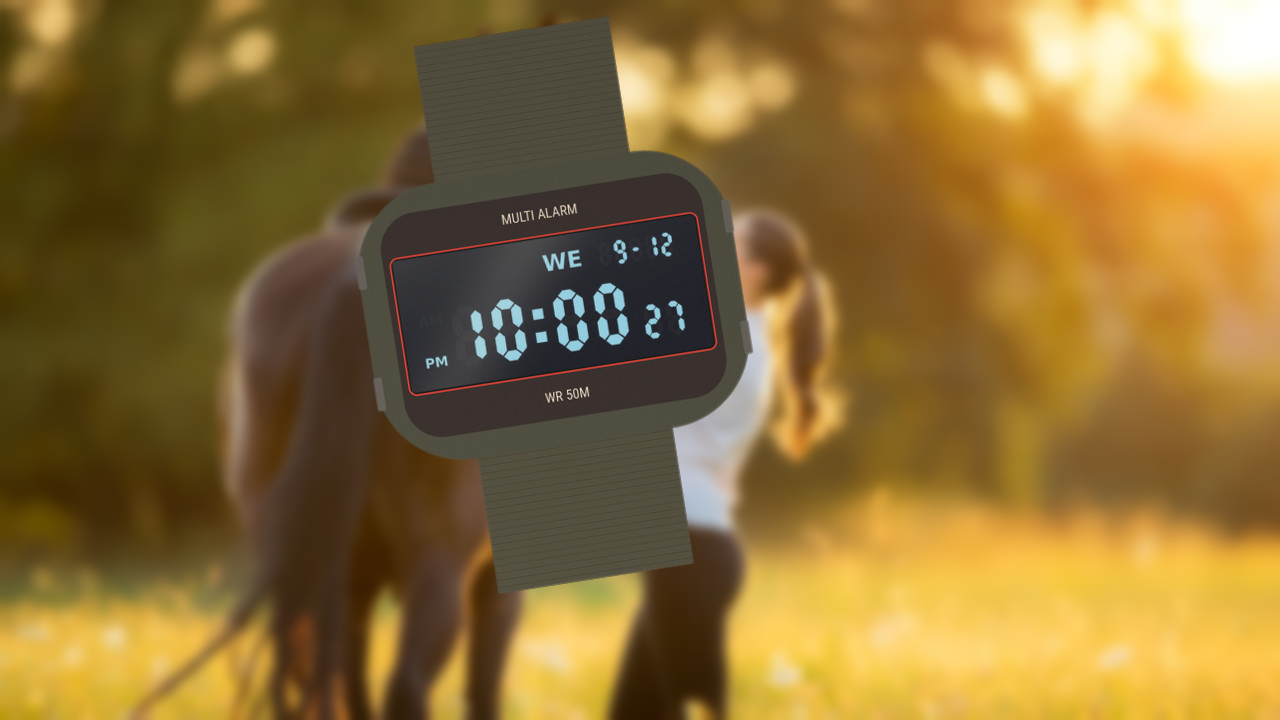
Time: {"hour": 10, "minute": 0, "second": 27}
